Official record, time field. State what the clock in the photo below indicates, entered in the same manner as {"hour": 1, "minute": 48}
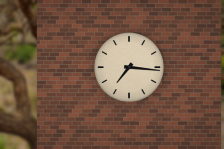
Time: {"hour": 7, "minute": 16}
